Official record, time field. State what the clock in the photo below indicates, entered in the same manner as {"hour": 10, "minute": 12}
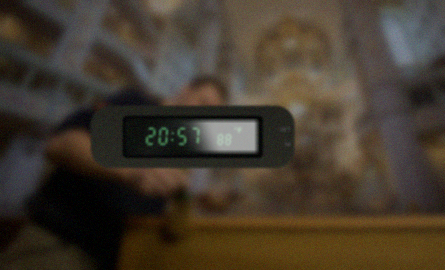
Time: {"hour": 20, "minute": 57}
